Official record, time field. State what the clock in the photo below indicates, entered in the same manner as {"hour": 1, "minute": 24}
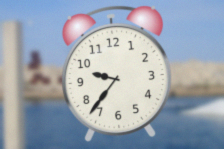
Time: {"hour": 9, "minute": 37}
